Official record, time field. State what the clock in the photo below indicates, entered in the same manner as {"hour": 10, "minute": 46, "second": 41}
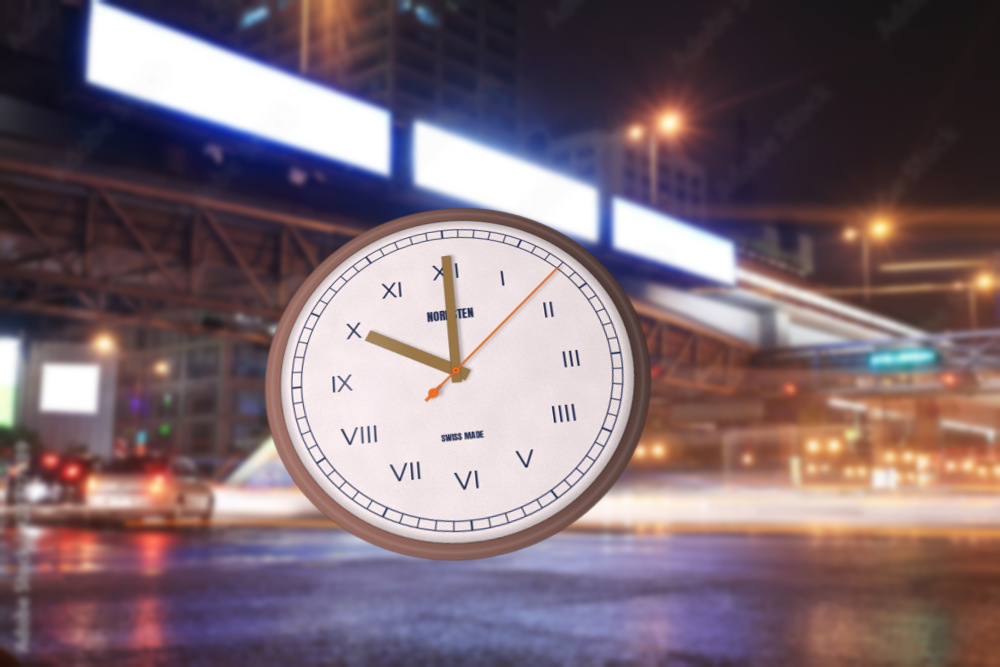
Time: {"hour": 10, "minute": 0, "second": 8}
